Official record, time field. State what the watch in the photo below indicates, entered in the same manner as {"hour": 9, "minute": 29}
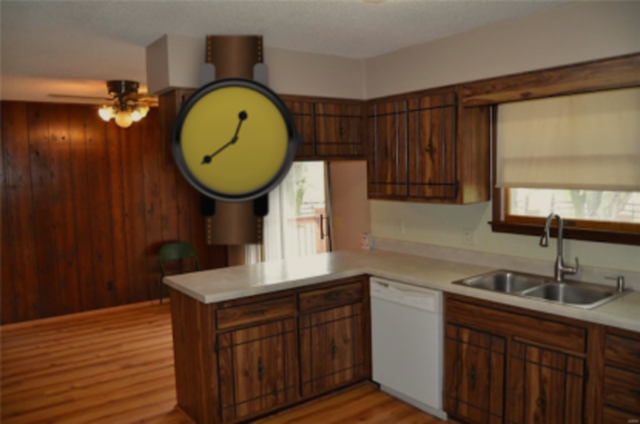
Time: {"hour": 12, "minute": 39}
